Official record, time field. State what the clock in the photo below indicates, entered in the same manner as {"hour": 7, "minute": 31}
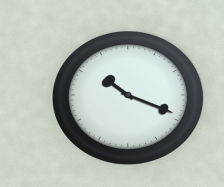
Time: {"hour": 10, "minute": 19}
